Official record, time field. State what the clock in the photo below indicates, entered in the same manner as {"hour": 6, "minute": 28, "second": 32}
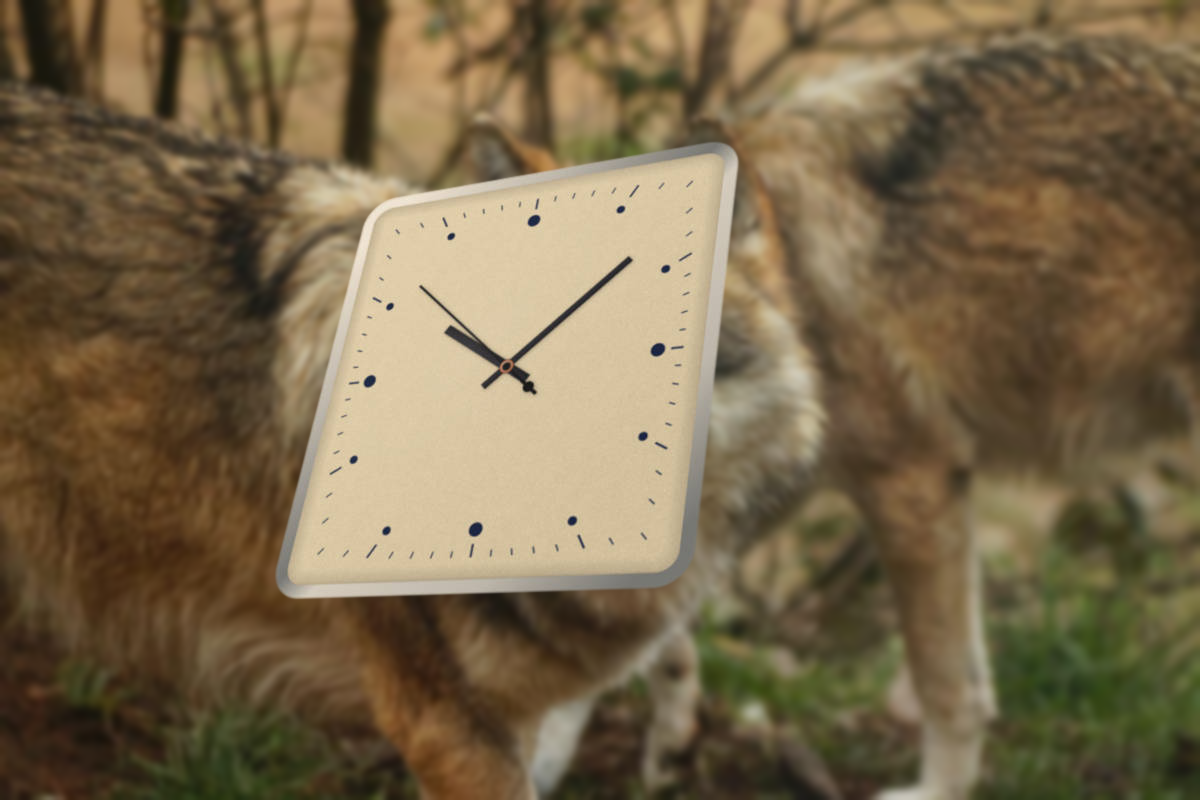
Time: {"hour": 10, "minute": 7, "second": 52}
